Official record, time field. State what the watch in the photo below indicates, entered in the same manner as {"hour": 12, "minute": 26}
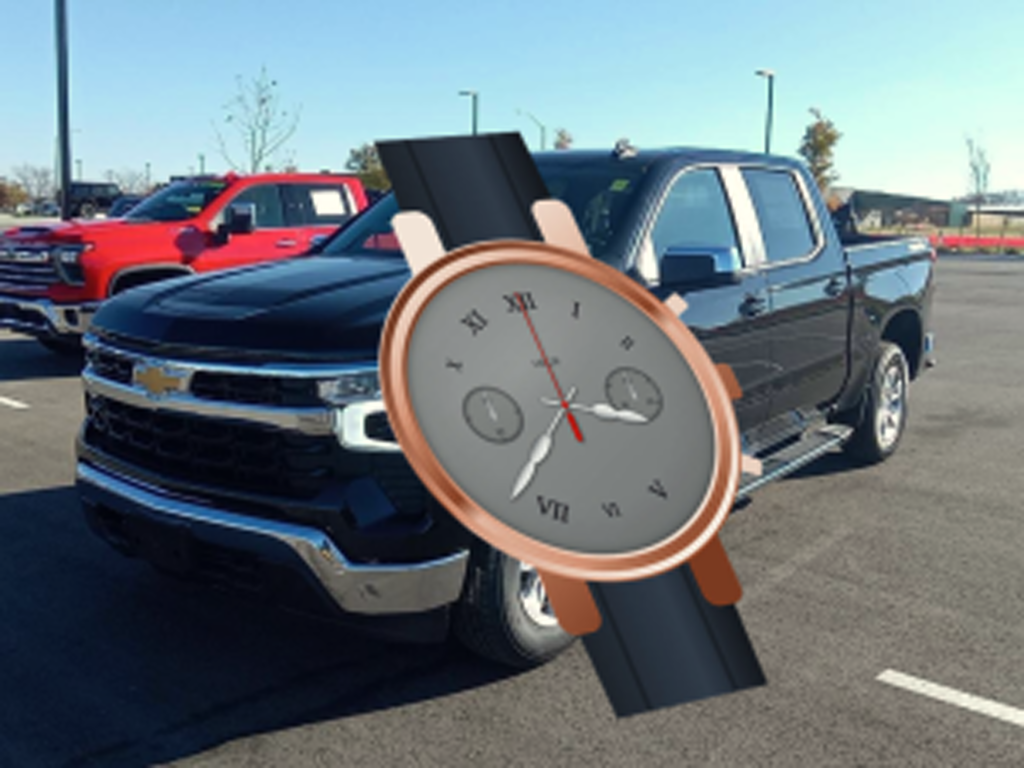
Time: {"hour": 3, "minute": 38}
